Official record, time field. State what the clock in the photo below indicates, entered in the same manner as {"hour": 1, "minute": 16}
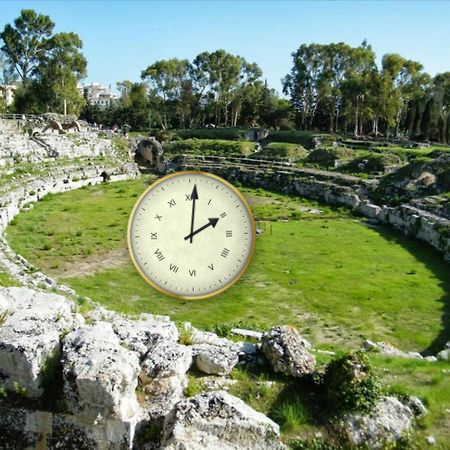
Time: {"hour": 2, "minute": 1}
